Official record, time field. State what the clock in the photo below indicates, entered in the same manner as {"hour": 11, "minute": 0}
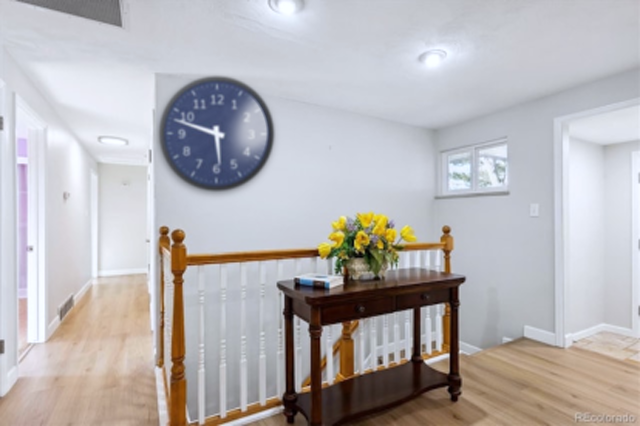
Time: {"hour": 5, "minute": 48}
